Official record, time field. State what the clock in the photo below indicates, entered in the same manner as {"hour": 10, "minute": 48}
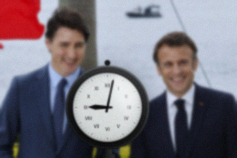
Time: {"hour": 9, "minute": 2}
